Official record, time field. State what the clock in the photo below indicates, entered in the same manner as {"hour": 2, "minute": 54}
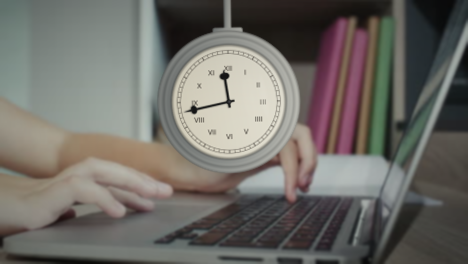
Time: {"hour": 11, "minute": 43}
